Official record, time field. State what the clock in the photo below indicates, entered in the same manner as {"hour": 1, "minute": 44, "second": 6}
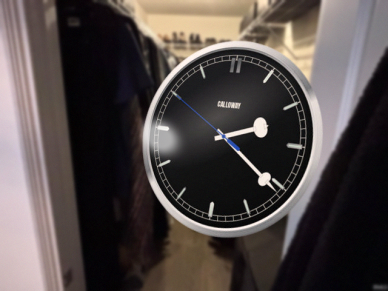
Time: {"hour": 2, "minute": 20, "second": 50}
